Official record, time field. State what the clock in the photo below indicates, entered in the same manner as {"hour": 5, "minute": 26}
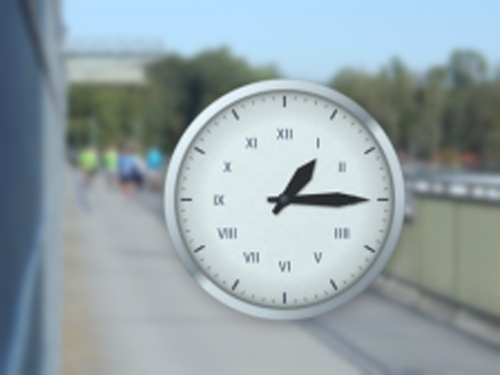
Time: {"hour": 1, "minute": 15}
